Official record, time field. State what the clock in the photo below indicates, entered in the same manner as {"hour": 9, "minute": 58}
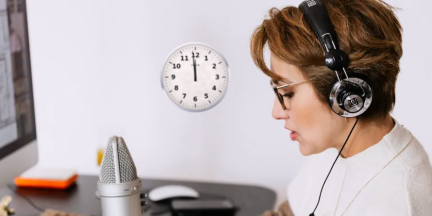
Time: {"hour": 11, "minute": 59}
